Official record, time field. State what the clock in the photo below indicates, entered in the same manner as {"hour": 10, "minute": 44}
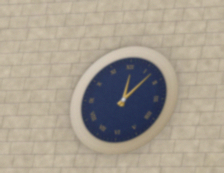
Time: {"hour": 12, "minute": 7}
